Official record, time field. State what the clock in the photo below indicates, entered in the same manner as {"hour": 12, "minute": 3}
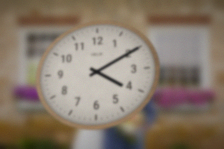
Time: {"hour": 4, "minute": 10}
